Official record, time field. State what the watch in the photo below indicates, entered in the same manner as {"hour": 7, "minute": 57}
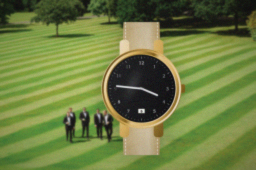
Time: {"hour": 3, "minute": 46}
